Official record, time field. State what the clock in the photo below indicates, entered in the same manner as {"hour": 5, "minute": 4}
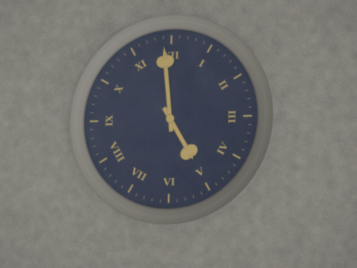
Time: {"hour": 4, "minute": 59}
